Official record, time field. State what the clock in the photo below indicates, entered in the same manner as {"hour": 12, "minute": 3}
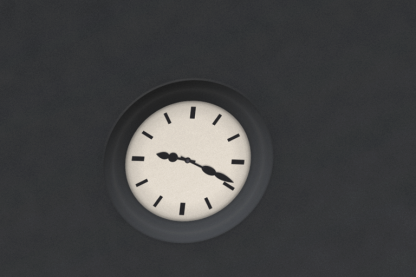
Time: {"hour": 9, "minute": 19}
